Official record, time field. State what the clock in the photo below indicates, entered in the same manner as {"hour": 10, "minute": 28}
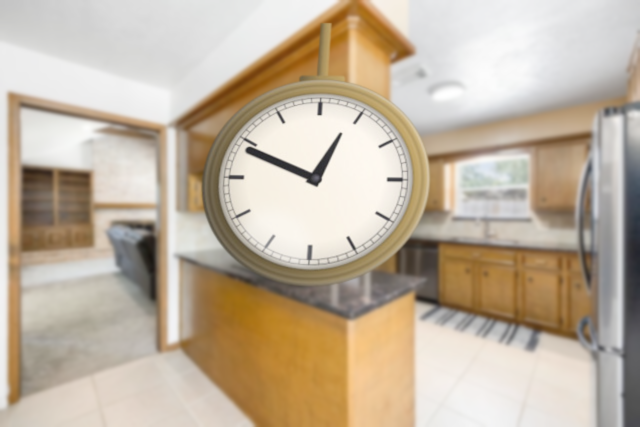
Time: {"hour": 12, "minute": 49}
